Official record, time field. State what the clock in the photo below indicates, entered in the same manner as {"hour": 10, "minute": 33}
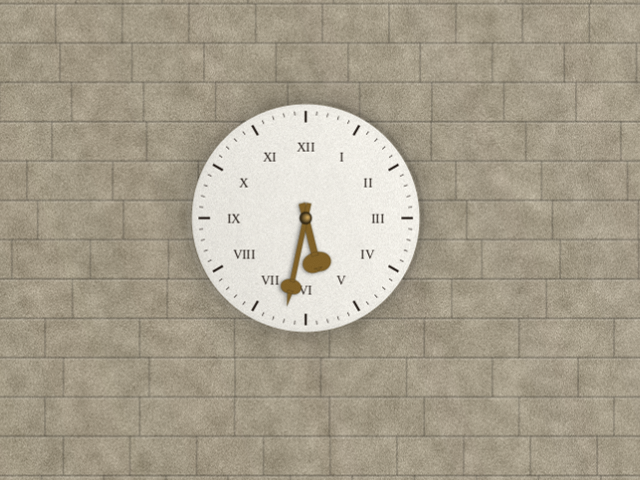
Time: {"hour": 5, "minute": 32}
